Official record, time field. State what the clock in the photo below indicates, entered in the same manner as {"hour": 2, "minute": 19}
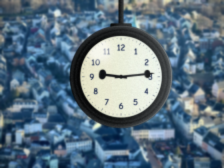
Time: {"hour": 9, "minute": 14}
